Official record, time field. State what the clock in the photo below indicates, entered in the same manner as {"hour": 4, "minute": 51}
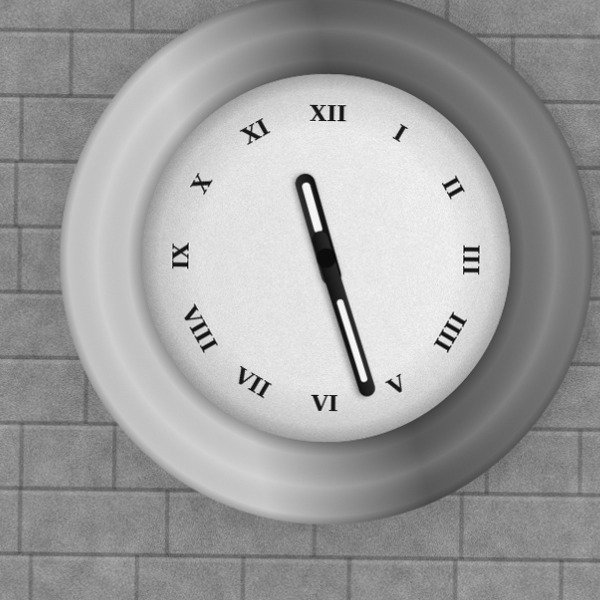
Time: {"hour": 11, "minute": 27}
